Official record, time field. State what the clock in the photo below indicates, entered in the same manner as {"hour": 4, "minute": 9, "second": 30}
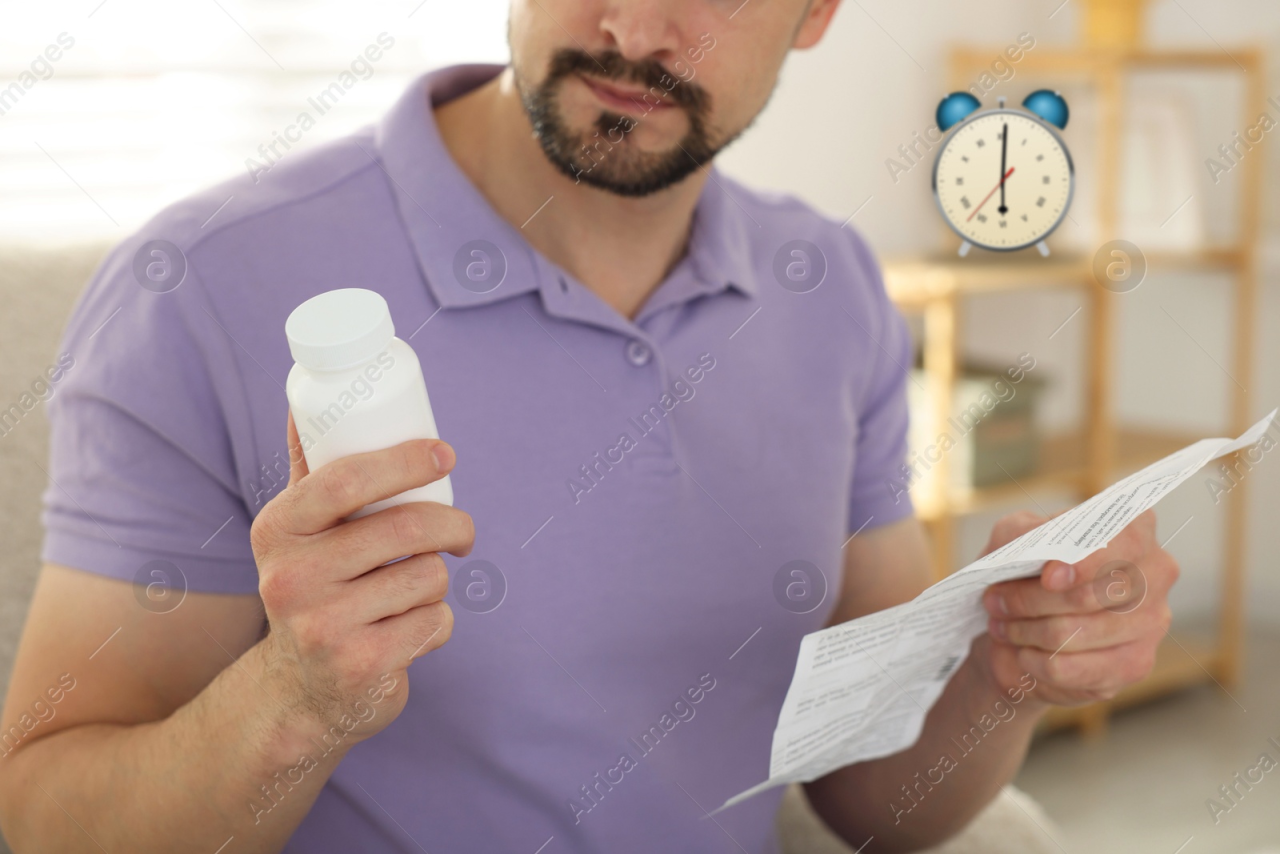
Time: {"hour": 6, "minute": 0, "second": 37}
